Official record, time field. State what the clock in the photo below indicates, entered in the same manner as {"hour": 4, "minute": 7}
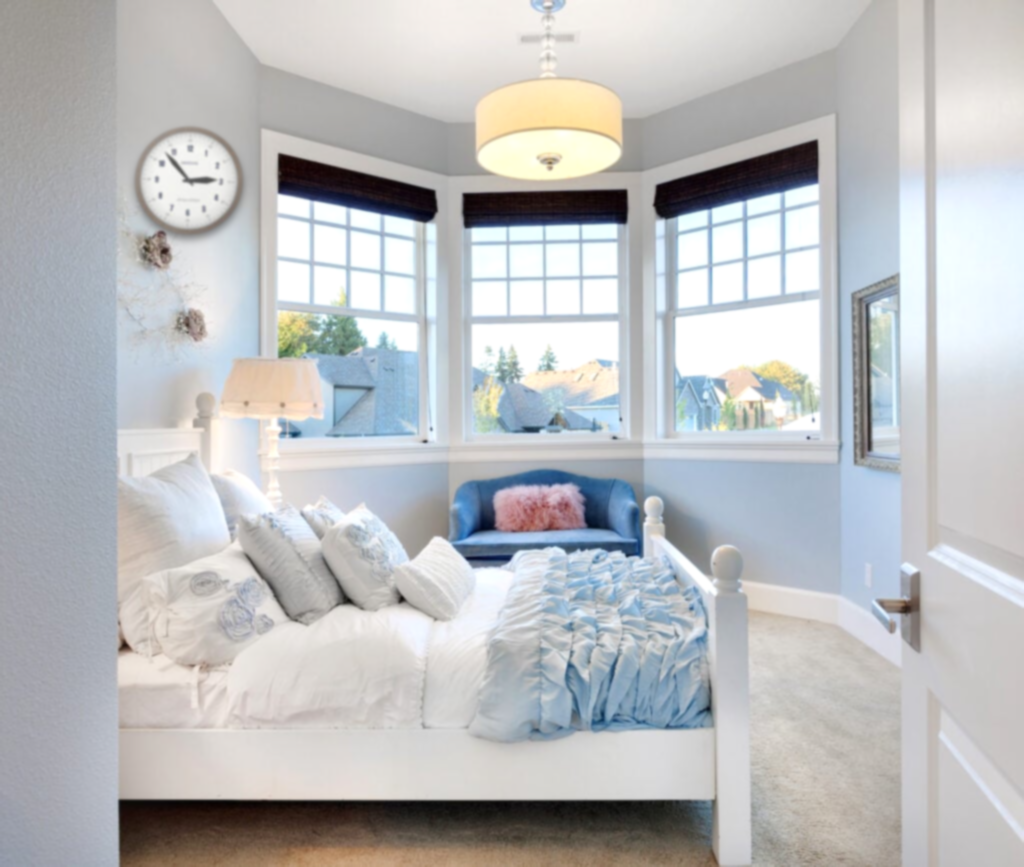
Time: {"hour": 2, "minute": 53}
